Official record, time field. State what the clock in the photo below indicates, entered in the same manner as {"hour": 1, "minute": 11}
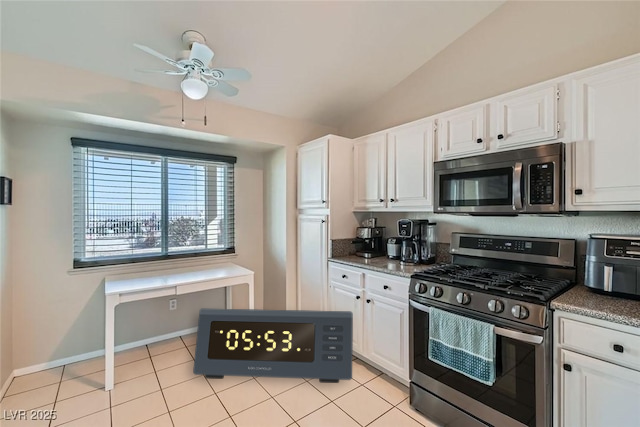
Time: {"hour": 5, "minute": 53}
